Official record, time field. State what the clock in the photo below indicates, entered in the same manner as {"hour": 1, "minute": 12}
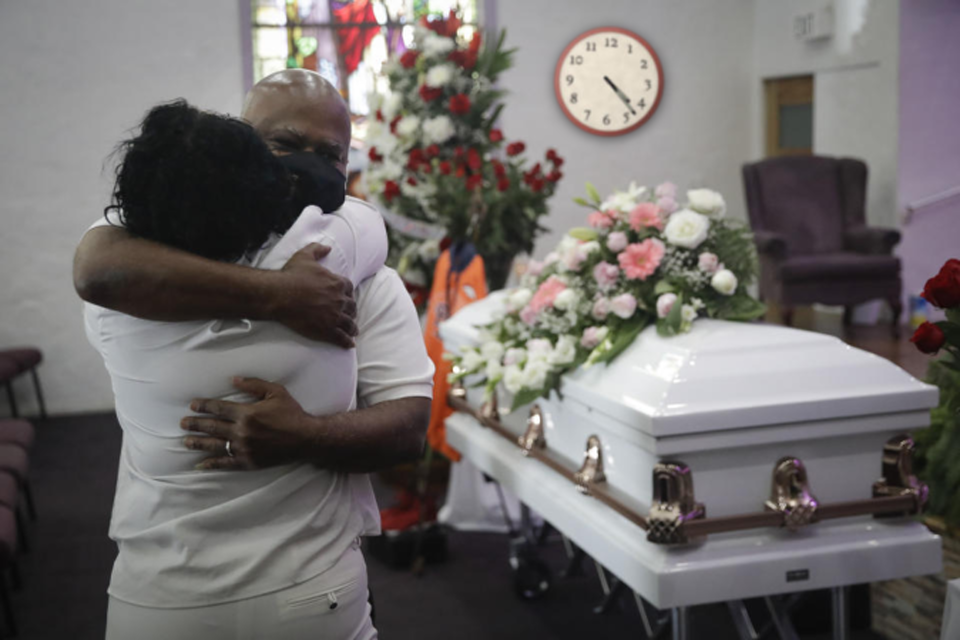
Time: {"hour": 4, "minute": 23}
